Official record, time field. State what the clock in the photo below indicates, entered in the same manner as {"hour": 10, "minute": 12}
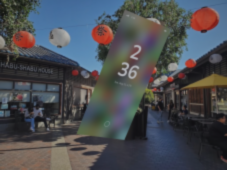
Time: {"hour": 2, "minute": 36}
